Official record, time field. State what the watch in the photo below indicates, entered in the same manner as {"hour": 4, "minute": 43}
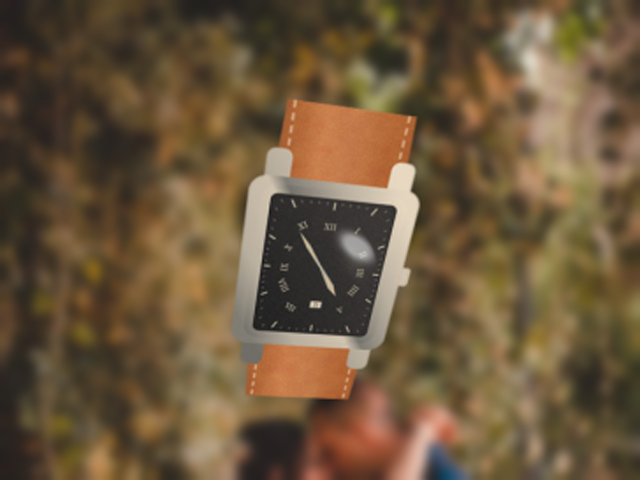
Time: {"hour": 4, "minute": 54}
